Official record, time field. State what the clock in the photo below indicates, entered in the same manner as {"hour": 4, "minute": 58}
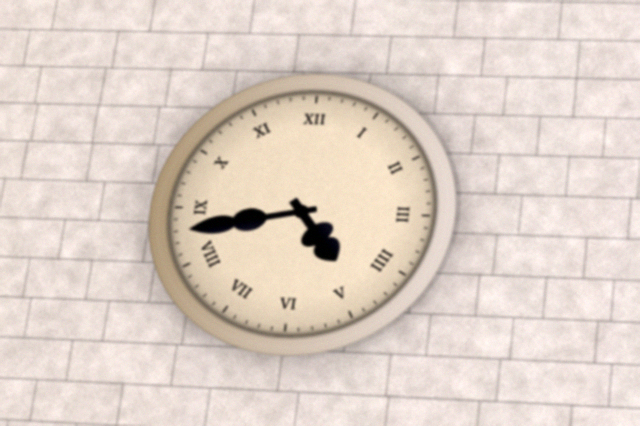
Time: {"hour": 4, "minute": 43}
